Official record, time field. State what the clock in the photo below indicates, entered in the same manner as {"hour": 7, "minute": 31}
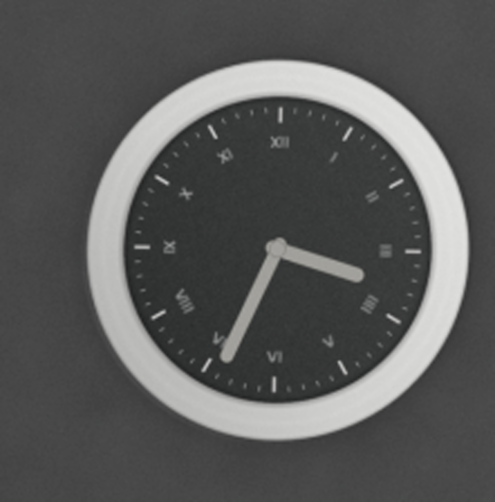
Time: {"hour": 3, "minute": 34}
